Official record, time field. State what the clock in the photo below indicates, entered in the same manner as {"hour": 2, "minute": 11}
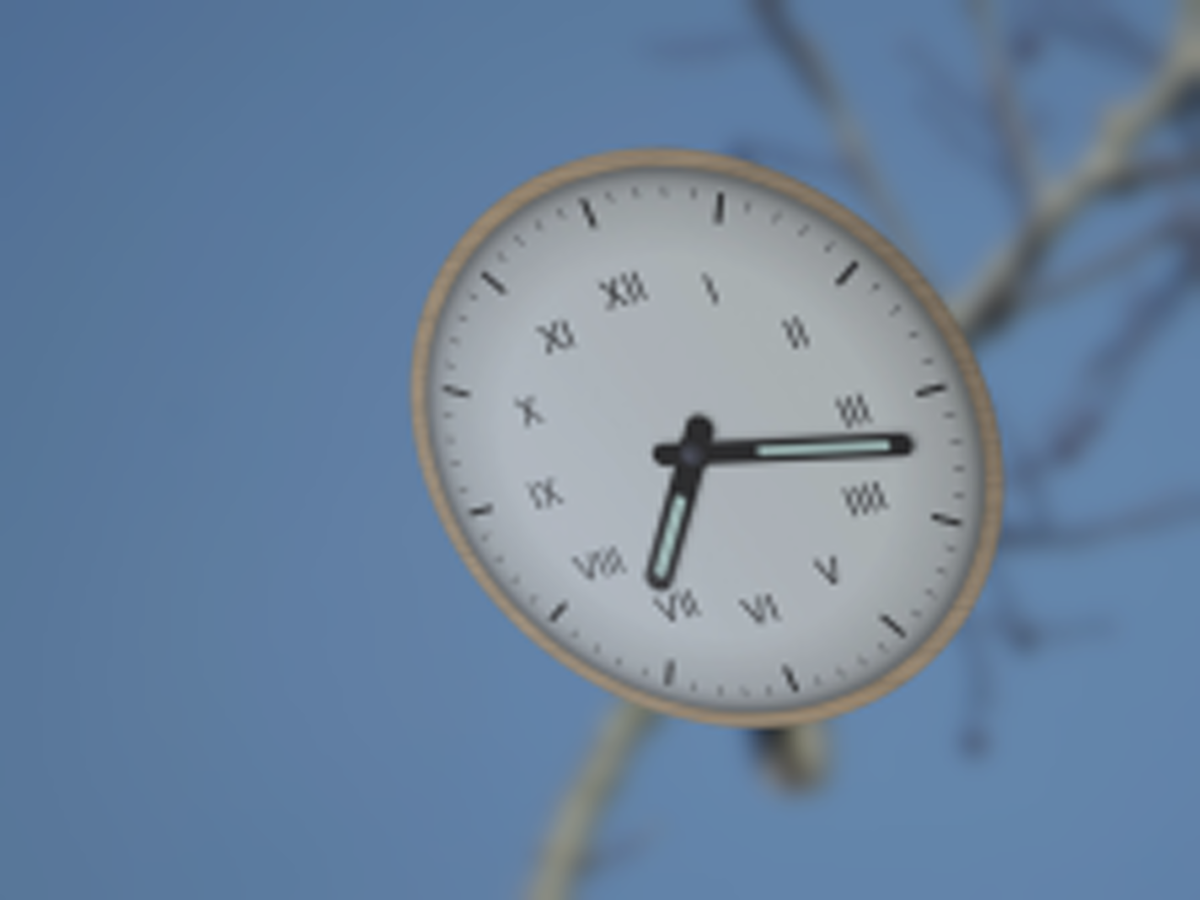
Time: {"hour": 7, "minute": 17}
